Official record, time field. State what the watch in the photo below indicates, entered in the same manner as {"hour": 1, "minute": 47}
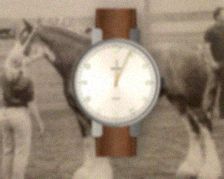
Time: {"hour": 12, "minute": 4}
